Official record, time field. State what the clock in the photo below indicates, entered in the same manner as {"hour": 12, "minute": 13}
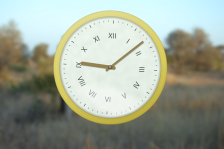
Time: {"hour": 9, "minute": 8}
